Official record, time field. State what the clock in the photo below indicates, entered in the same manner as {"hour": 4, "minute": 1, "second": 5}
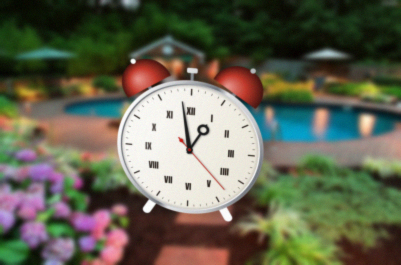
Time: {"hour": 12, "minute": 58, "second": 23}
